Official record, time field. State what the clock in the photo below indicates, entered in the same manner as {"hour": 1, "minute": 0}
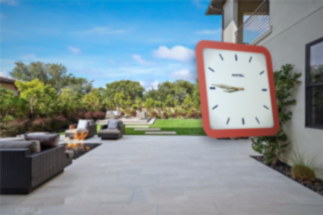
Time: {"hour": 8, "minute": 46}
